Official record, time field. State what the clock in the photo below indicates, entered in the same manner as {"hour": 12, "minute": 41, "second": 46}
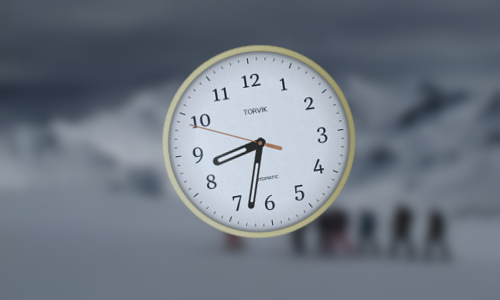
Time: {"hour": 8, "minute": 32, "second": 49}
